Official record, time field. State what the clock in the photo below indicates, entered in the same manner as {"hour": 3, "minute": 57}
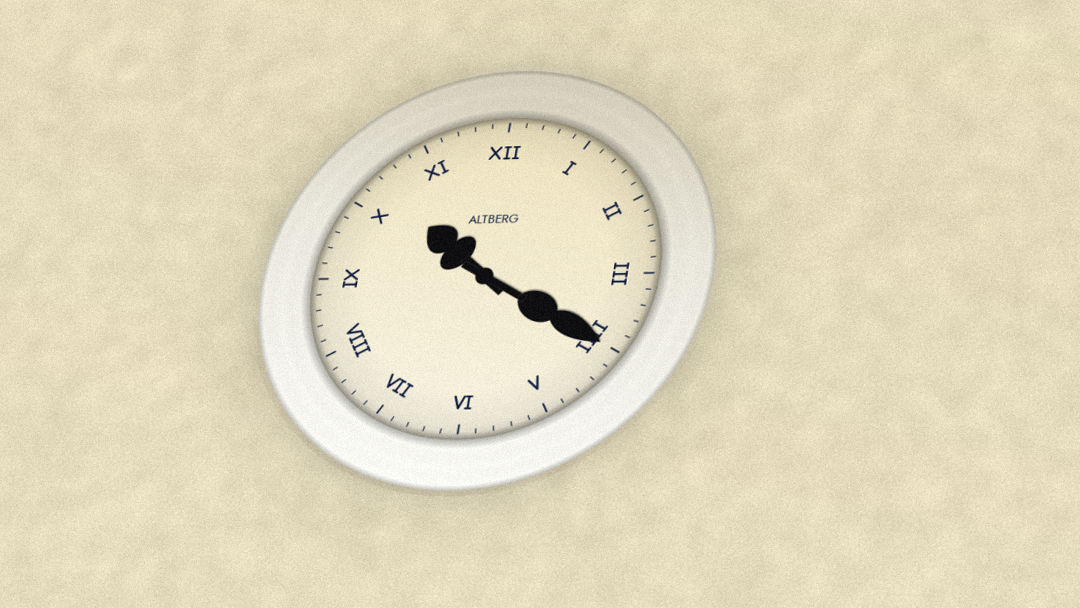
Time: {"hour": 10, "minute": 20}
